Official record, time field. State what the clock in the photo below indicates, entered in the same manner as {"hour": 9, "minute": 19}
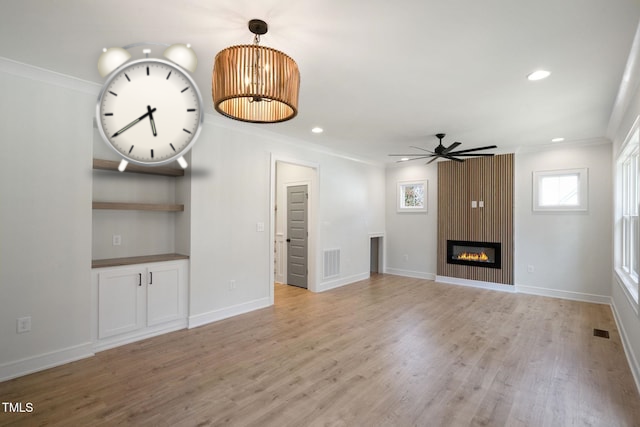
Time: {"hour": 5, "minute": 40}
